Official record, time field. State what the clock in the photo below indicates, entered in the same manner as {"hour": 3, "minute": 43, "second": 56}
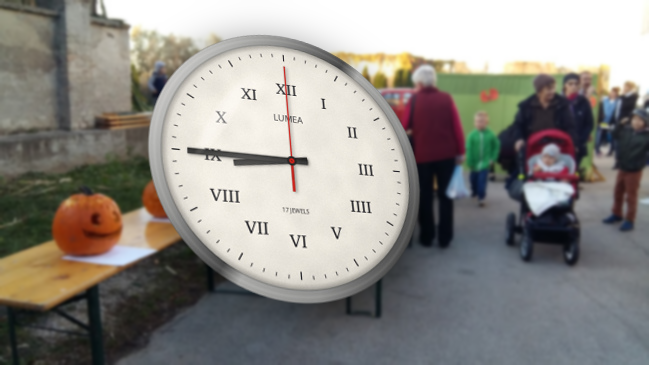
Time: {"hour": 8, "minute": 45, "second": 0}
